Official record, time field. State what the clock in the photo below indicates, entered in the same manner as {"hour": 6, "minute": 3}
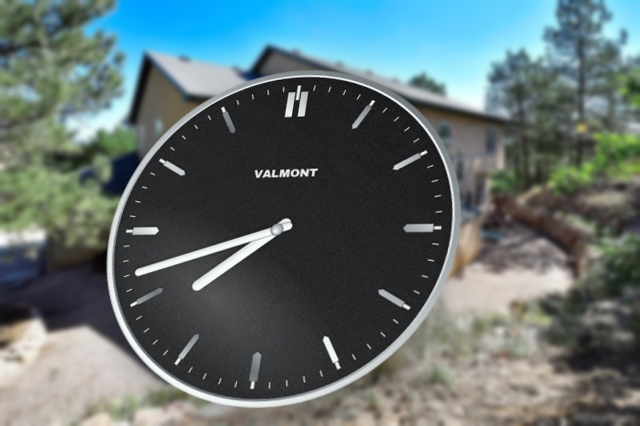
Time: {"hour": 7, "minute": 42}
